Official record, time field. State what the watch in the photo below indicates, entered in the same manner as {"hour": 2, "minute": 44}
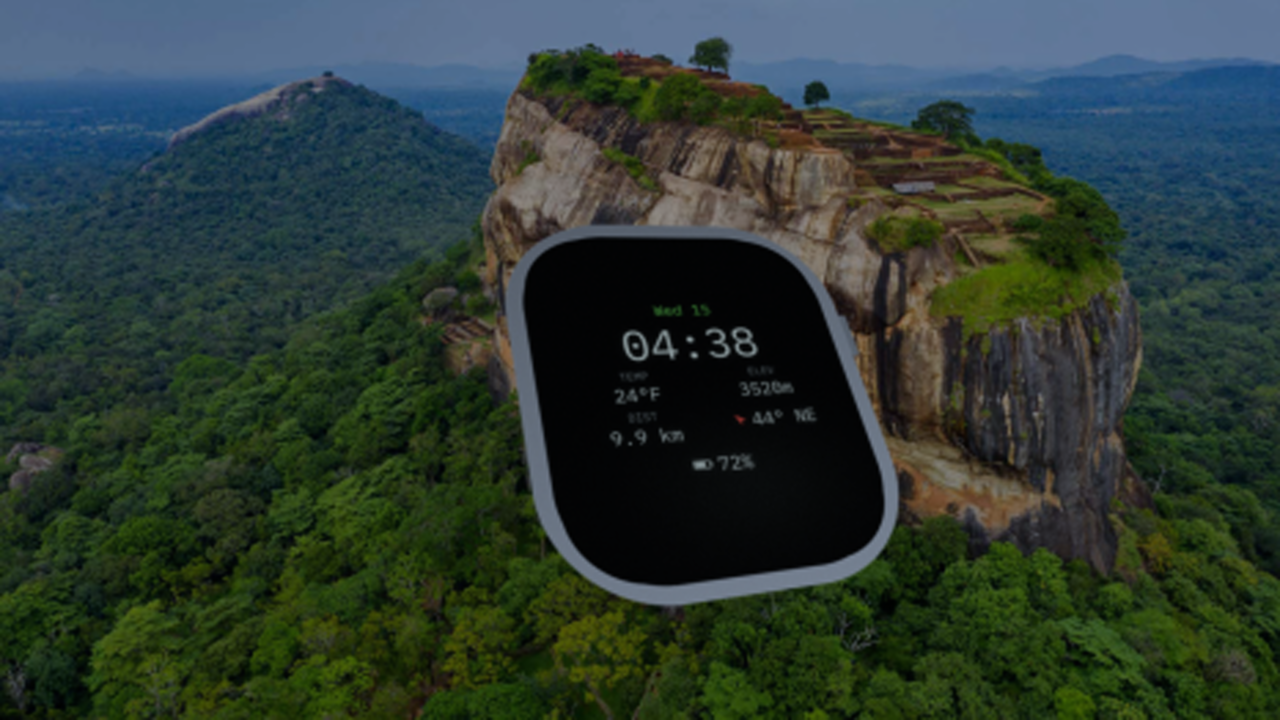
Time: {"hour": 4, "minute": 38}
